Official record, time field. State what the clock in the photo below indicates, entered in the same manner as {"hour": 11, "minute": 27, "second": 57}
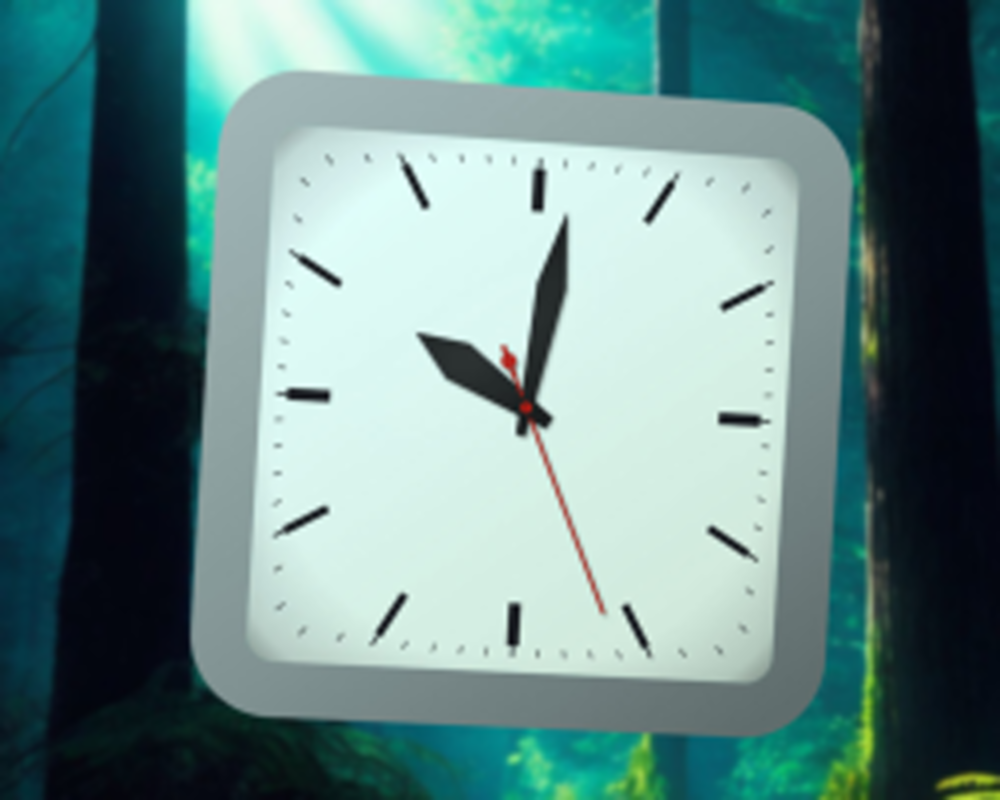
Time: {"hour": 10, "minute": 1, "second": 26}
